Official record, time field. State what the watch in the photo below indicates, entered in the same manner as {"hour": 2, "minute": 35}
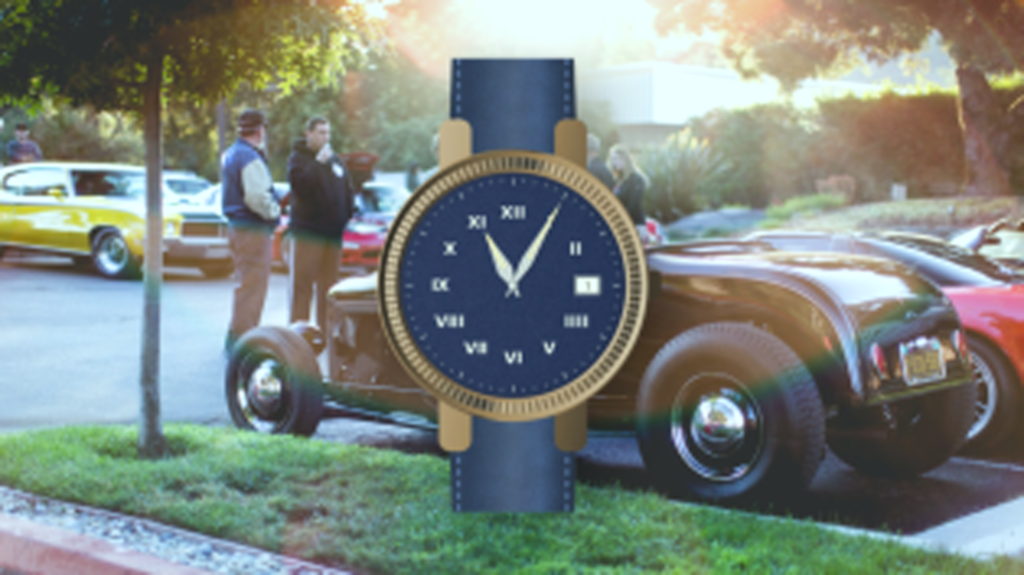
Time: {"hour": 11, "minute": 5}
